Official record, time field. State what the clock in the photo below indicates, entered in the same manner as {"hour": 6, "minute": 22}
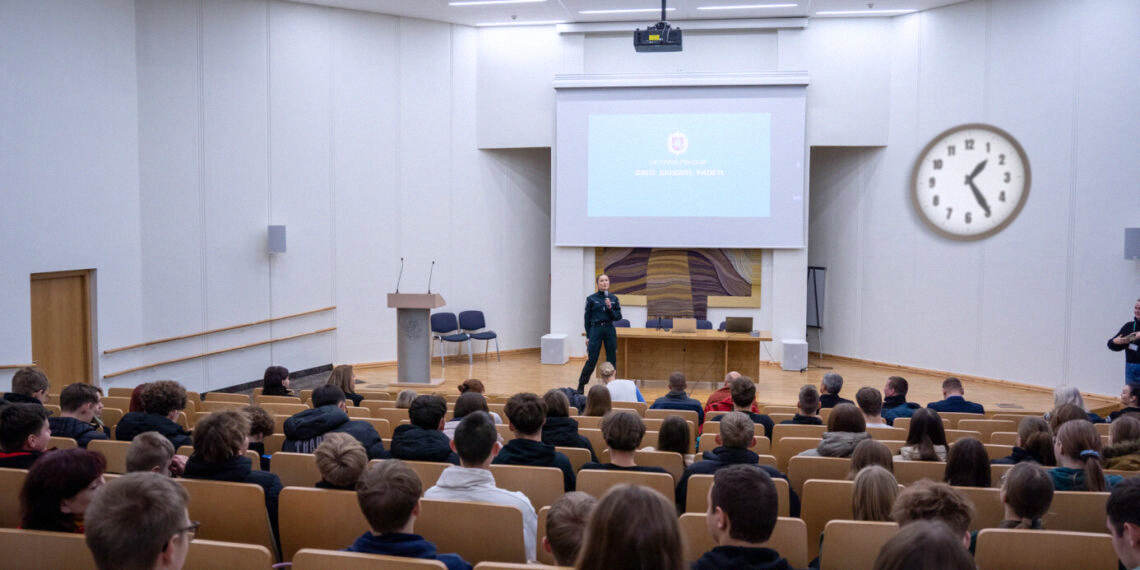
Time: {"hour": 1, "minute": 25}
